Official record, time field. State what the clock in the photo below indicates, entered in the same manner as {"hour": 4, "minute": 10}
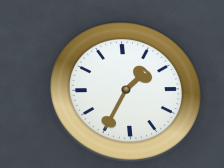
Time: {"hour": 1, "minute": 35}
